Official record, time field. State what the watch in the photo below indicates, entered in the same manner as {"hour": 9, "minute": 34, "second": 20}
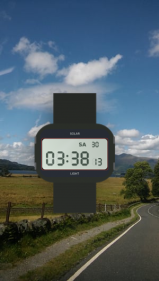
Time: {"hour": 3, "minute": 38, "second": 13}
